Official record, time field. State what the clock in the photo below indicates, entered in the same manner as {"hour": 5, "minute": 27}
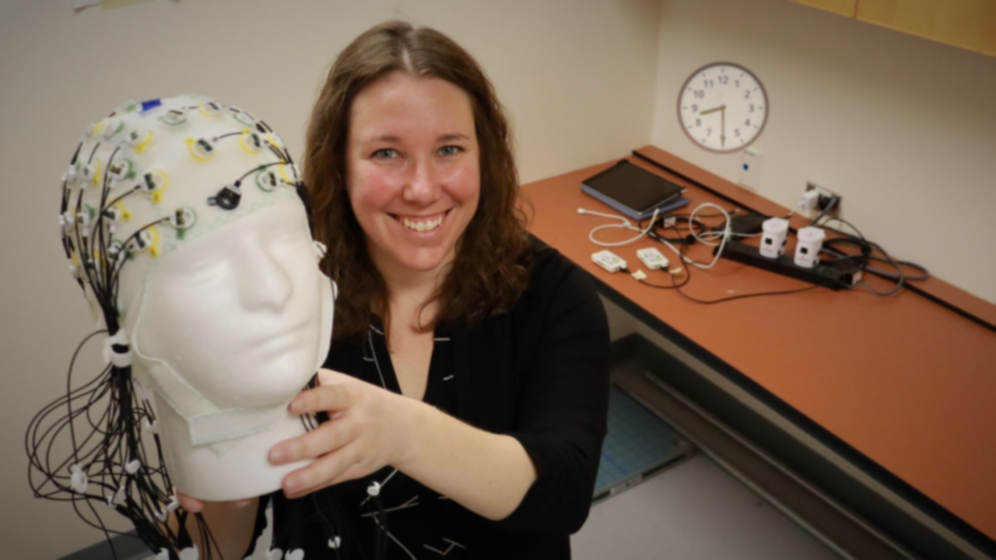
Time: {"hour": 8, "minute": 30}
